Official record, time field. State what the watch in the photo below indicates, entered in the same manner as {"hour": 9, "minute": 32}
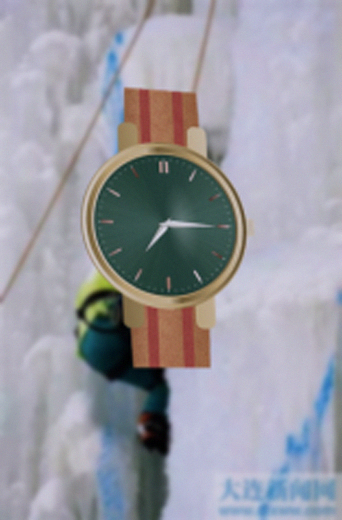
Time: {"hour": 7, "minute": 15}
